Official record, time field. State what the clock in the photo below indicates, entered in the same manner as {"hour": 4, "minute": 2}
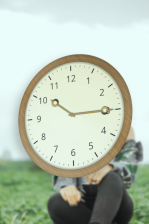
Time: {"hour": 10, "minute": 15}
